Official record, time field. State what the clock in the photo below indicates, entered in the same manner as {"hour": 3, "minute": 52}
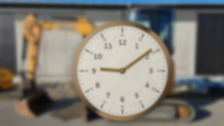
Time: {"hour": 9, "minute": 9}
